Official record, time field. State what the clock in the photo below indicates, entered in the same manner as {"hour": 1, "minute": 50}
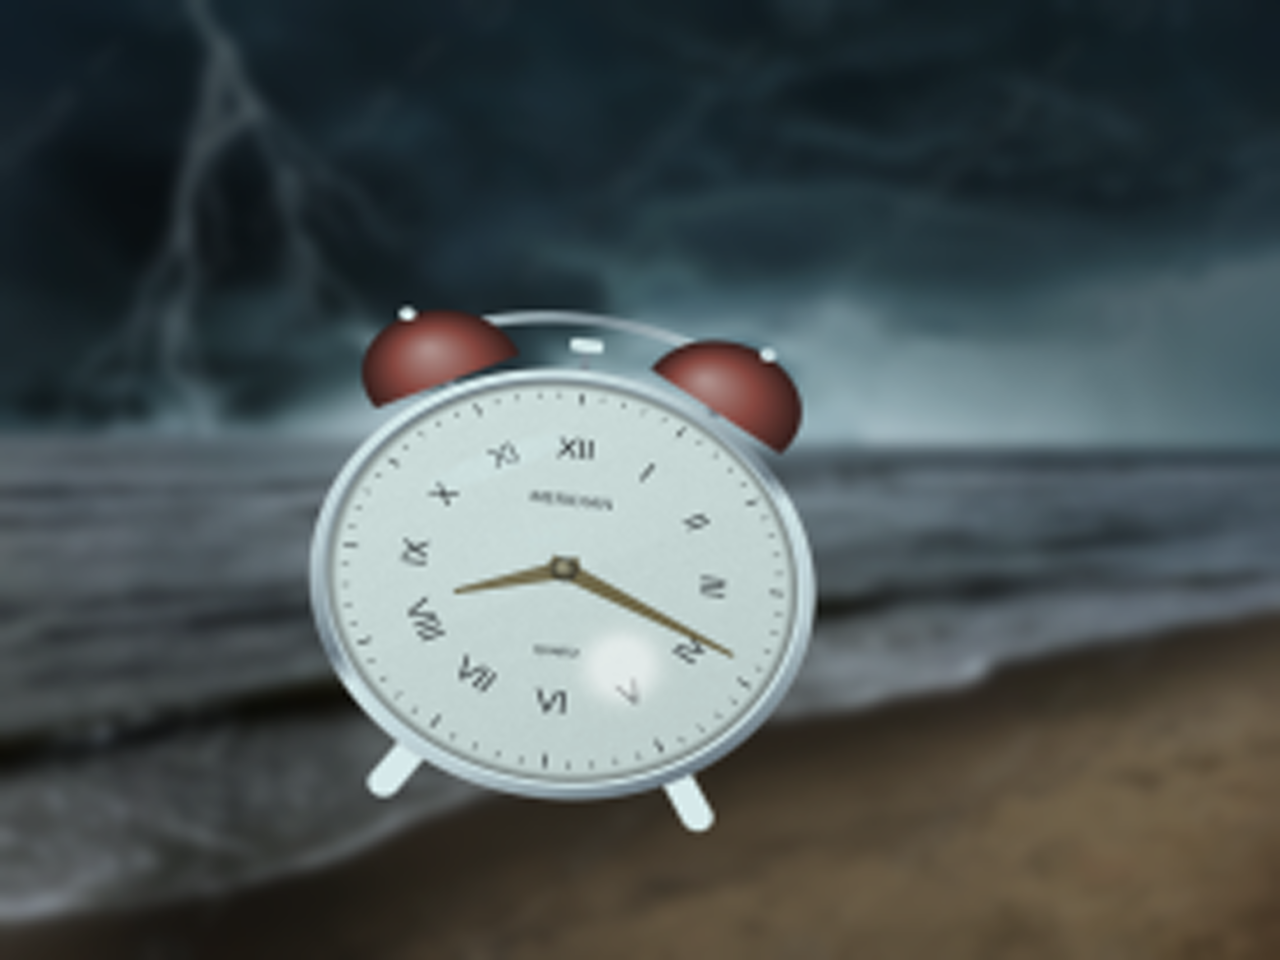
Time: {"hour": 8, "minute": 19}
